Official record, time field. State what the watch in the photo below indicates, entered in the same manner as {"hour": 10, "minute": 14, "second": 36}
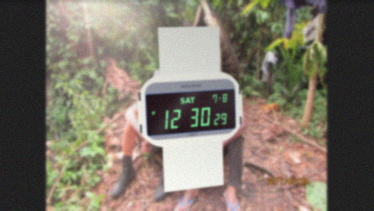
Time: {"hour": 12, "minute": 30, "second": 29}
